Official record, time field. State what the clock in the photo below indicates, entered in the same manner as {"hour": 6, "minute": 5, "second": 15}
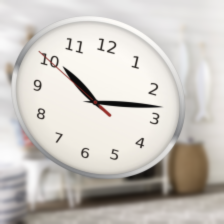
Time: {"hour": 10, "minute": 12, "second": 50}
